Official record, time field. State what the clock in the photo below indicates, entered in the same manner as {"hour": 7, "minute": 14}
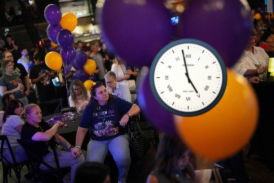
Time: {"hour": 4, "minute": 58}
